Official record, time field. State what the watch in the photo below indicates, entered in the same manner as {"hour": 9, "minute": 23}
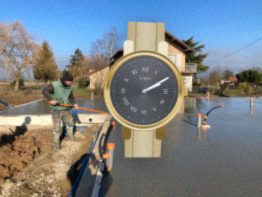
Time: {"hour": 2, "minute": 10}
